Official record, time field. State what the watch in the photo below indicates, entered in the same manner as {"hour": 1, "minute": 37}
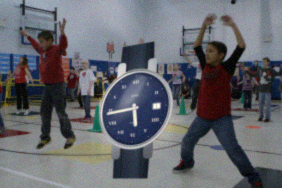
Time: {"hour": 5, "minute": 44}
